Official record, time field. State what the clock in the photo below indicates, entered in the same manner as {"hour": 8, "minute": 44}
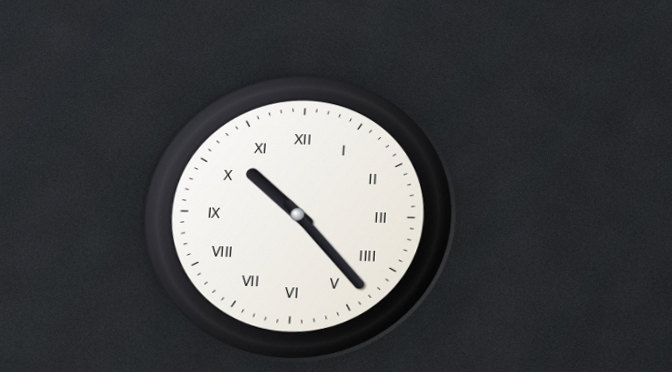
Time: {"hour": 10, "minute": 23}
